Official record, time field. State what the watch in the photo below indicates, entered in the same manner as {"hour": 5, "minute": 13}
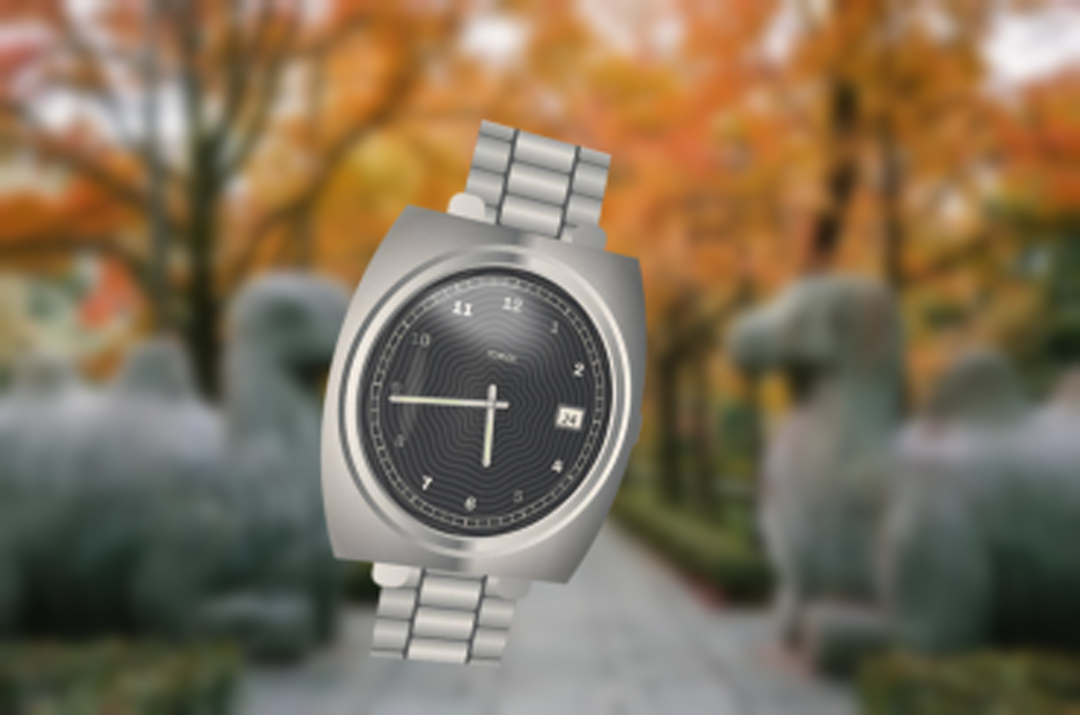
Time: {"hour": 5, "minute": 44}
